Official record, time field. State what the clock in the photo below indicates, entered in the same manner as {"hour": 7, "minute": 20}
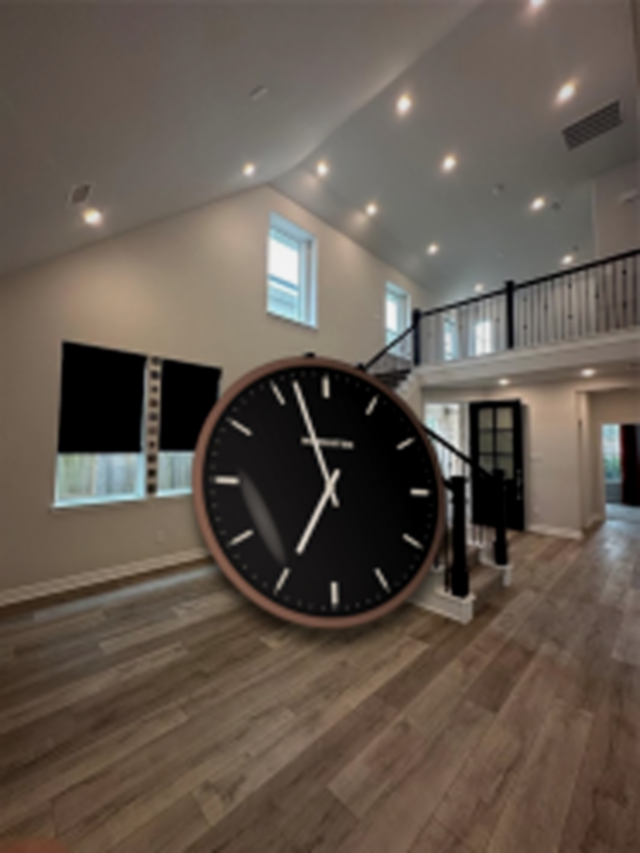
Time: {"hour": 6, "minute": 57}
